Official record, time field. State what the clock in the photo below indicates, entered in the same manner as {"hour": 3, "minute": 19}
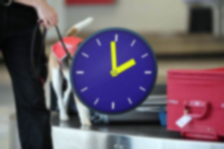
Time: {"hour": 1, "minute": 59}
